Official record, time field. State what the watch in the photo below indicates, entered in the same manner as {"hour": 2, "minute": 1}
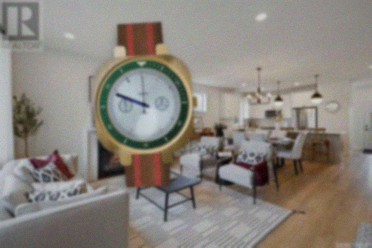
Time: {"hour": 9, "minute": 49}
